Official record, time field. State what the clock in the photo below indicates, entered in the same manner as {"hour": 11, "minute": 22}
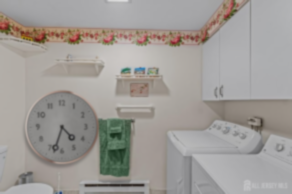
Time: {"hour": 4, "minute": 33}
